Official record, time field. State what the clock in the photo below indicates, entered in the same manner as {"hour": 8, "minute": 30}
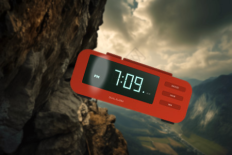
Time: {"hour": 7, "minute": 9}
